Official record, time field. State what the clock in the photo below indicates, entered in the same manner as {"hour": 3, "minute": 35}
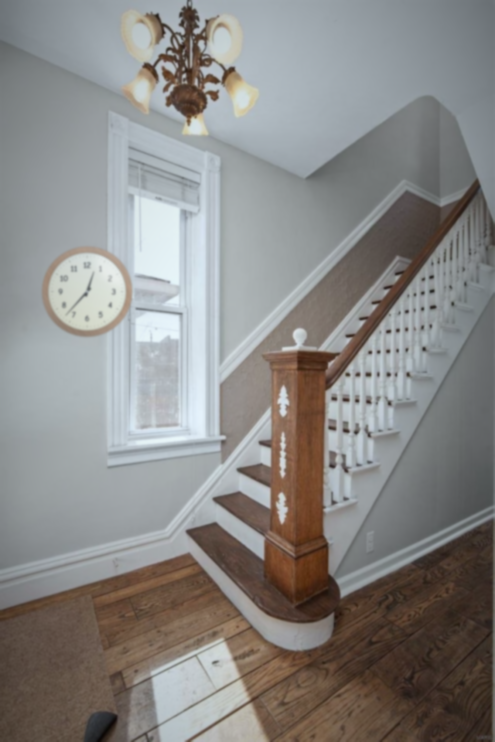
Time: {"hour": 12, "minute": 37}
